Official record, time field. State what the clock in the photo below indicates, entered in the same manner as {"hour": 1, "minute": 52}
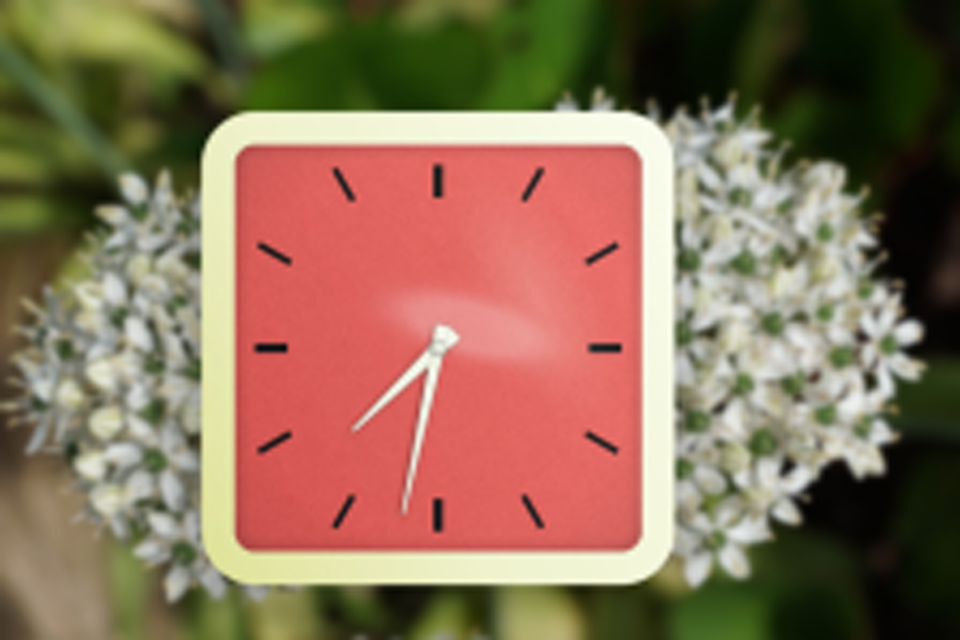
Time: {"hour": 7, "minute": 32}
